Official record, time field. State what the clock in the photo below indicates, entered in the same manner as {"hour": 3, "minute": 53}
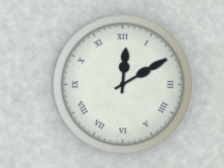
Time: {"hour": 12, "minute": 10}
